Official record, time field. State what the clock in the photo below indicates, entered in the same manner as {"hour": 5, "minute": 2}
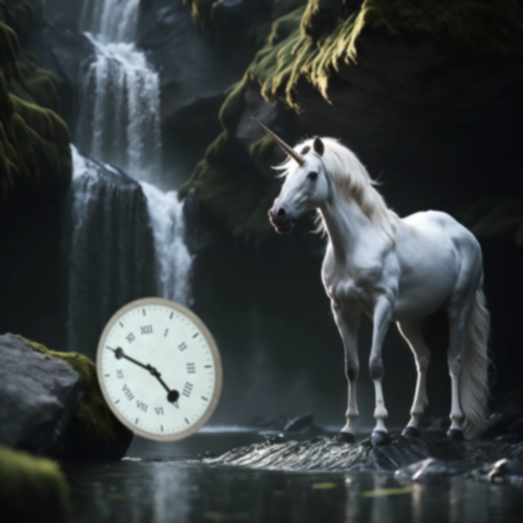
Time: {"hour": 4, "minute": 50}
